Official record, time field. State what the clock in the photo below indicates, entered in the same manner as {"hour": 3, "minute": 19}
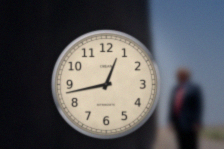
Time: {"hour": 12, "minute": 43}
